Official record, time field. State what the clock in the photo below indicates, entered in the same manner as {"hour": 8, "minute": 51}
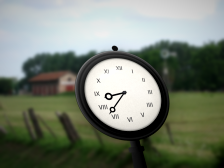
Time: {"hour": 8, "minute": 37}
